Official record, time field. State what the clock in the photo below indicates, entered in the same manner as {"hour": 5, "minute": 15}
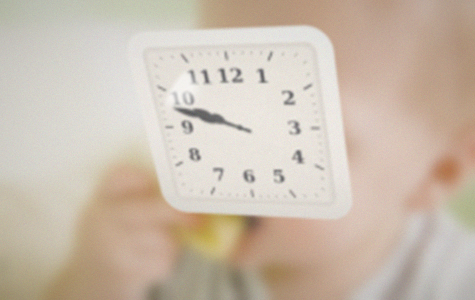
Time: {"hour": 9, "minute": 48}
